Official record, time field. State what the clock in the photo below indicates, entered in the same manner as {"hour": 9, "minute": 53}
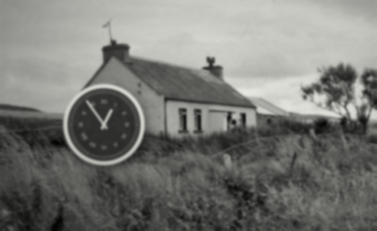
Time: {"hour": 12, "minute": 54}
